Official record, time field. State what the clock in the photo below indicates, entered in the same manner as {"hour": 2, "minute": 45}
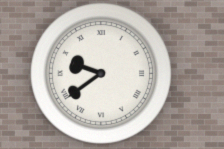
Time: {"hour": 9, "minute": 39}
